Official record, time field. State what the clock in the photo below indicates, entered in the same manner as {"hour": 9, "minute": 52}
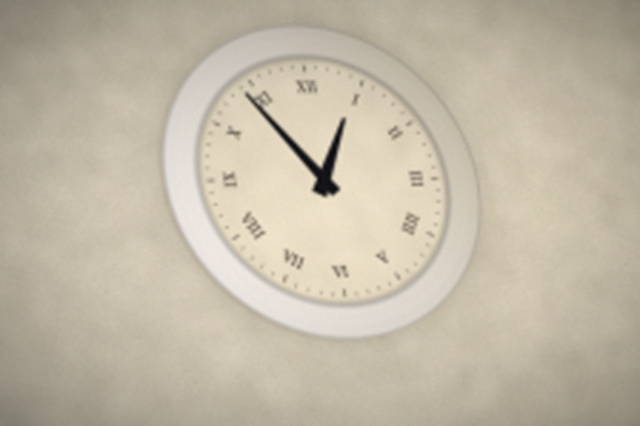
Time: {"hour": 12, "minute": 54}
